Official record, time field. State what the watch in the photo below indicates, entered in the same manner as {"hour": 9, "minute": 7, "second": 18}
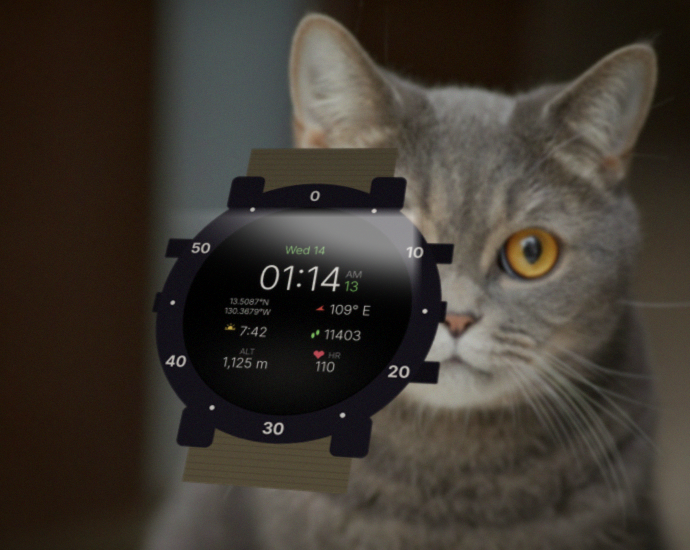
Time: {"hour": 1, "minute": 14, "second": 13}
